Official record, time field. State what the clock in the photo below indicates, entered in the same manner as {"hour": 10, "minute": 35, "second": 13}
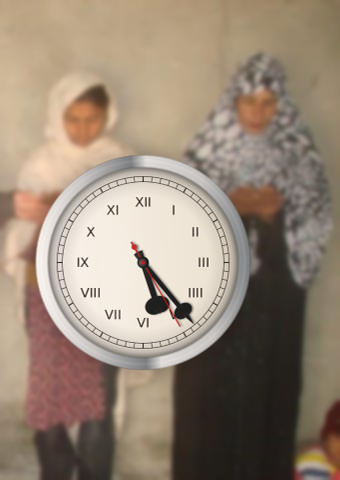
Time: {"hour": 5, "minute": 23, "second": 25}
